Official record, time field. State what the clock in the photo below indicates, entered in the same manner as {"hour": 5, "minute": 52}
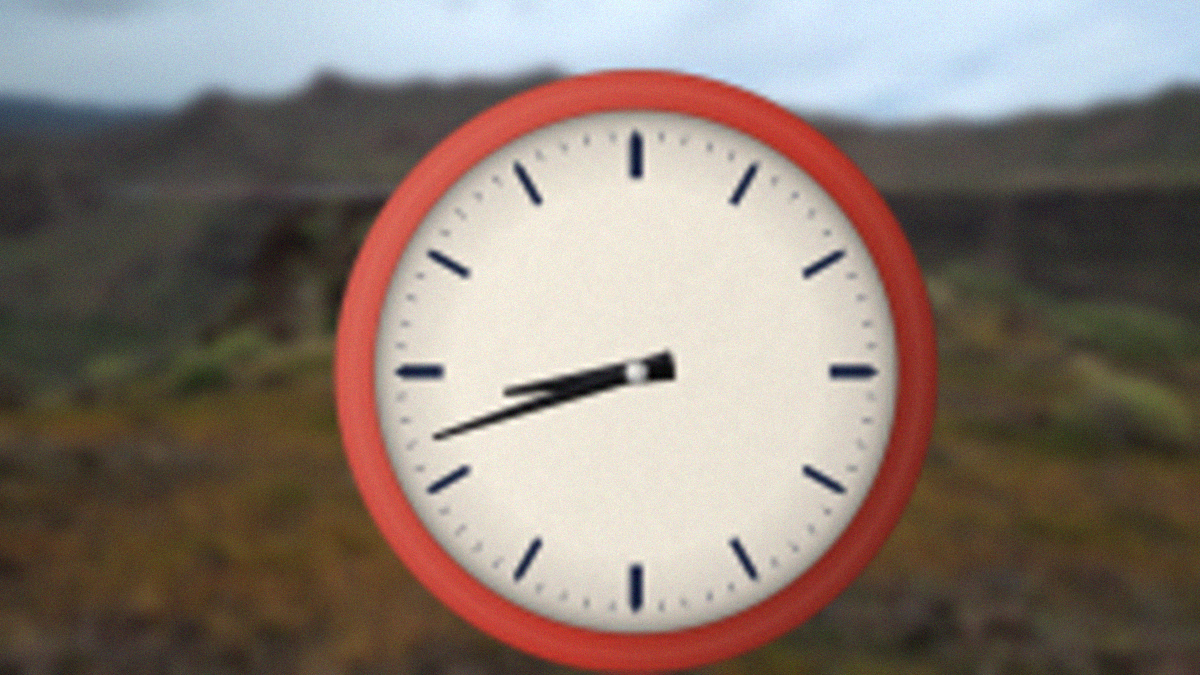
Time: {"hour": 8, "minute": 42}
